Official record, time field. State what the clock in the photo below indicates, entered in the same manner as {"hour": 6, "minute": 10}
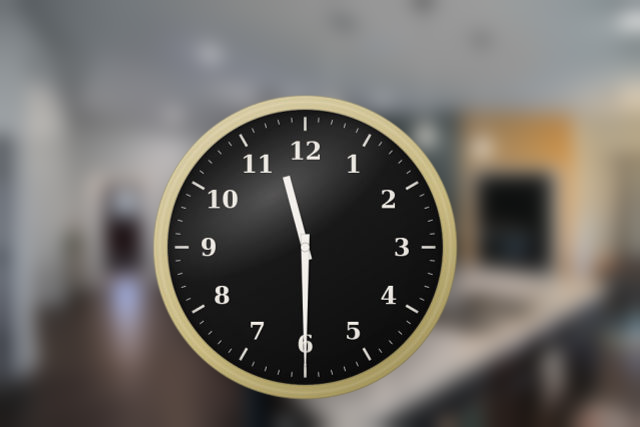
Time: {"hour": 11, "minute": 30}
